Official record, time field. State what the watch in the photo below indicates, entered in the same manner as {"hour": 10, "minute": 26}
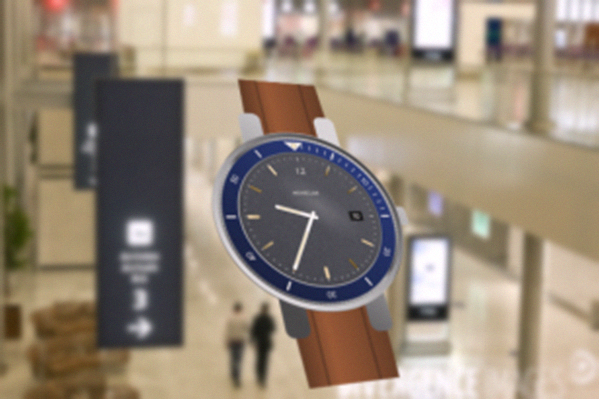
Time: {"hour": 9, "minute": 35}
